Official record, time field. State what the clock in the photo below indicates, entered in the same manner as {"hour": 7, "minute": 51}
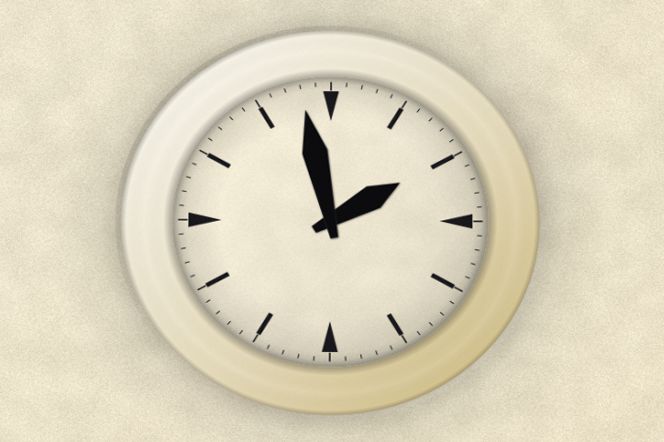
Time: {"hour": 1, "minute": 58}
